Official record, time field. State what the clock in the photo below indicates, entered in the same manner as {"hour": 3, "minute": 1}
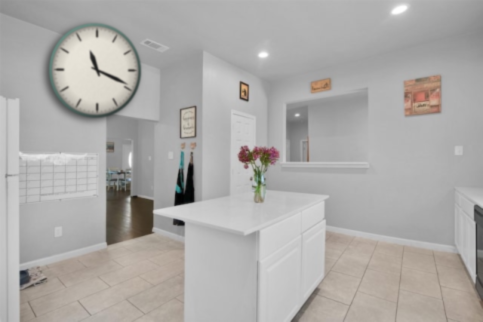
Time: {"hour": 11, "minute": 19}
